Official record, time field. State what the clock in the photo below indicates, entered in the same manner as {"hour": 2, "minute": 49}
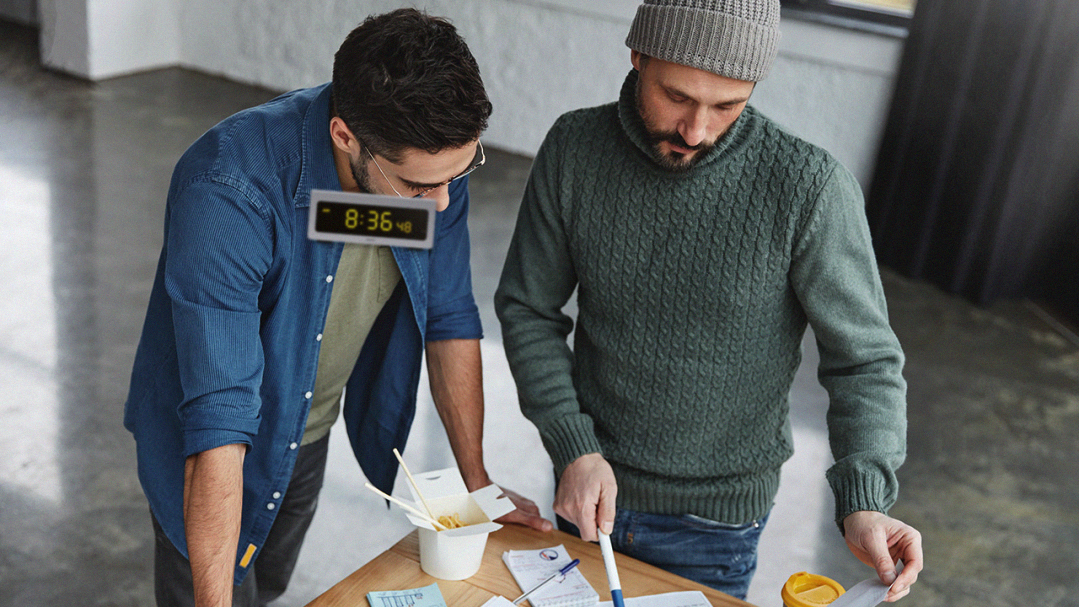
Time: {"hour": 8, "minute": 36}
